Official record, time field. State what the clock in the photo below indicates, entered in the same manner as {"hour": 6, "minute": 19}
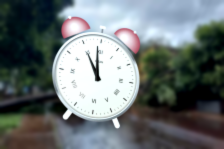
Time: {"hour": 10, "minute": 59}
